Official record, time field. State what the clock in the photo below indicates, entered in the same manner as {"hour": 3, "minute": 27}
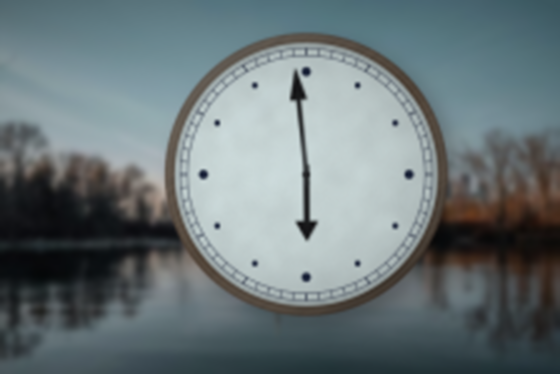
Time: {"hour": 5, "minute": 59}
